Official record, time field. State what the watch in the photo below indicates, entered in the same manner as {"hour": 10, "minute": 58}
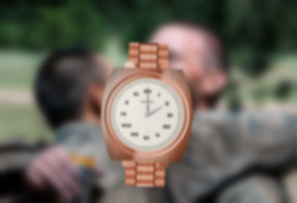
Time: {"hour": 2, "minute": 0}
